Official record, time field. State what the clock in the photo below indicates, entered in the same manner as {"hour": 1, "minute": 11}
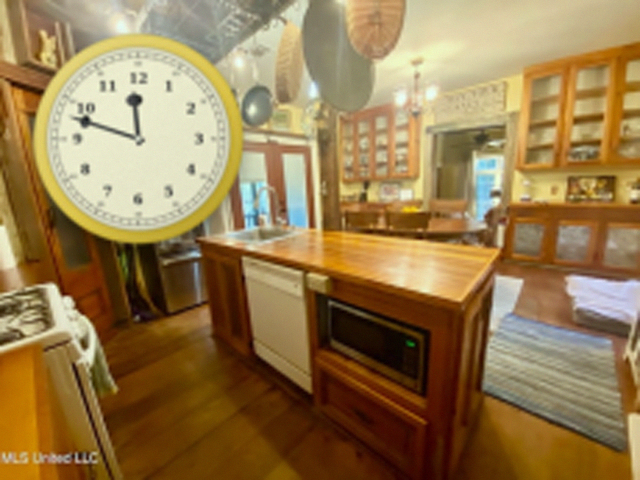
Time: {"hour": 11, "minute": 48}
